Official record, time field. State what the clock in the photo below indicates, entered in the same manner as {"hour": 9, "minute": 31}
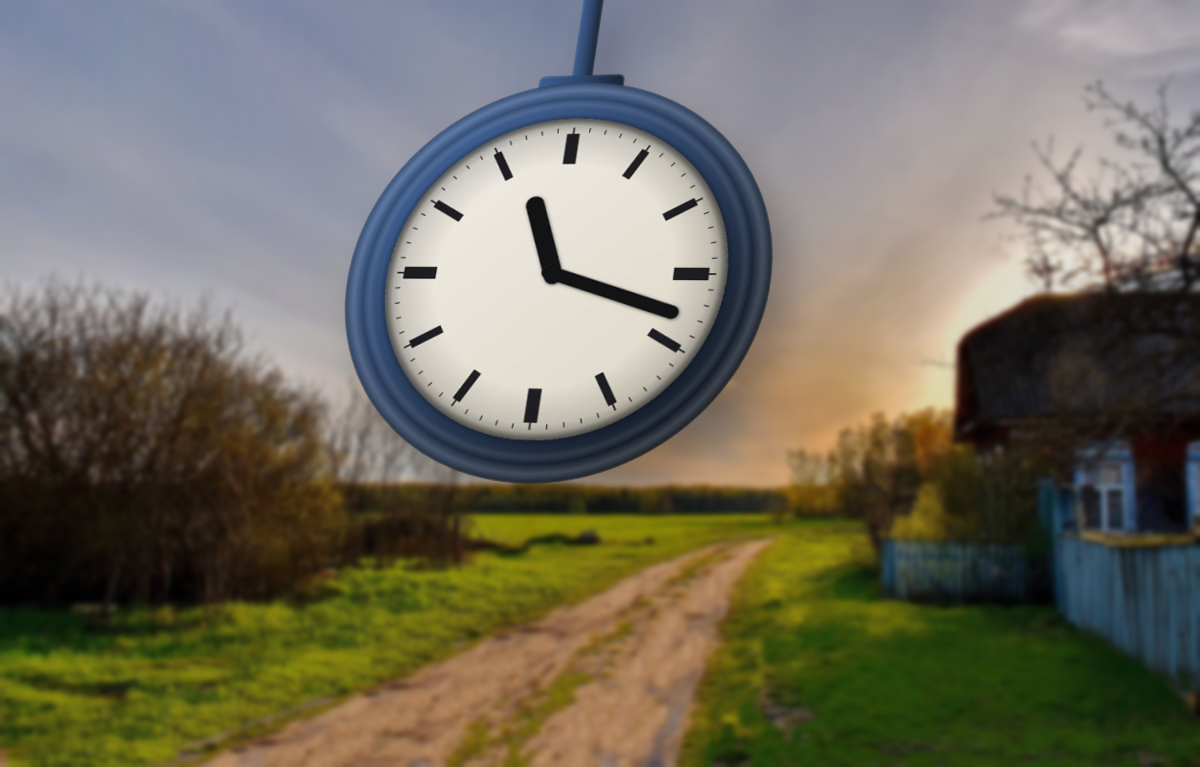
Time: {"hour": 11, "minute": 18}
